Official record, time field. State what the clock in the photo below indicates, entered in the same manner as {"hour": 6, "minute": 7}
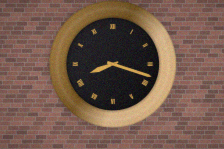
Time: {"hour": 8, "minute": 18}
